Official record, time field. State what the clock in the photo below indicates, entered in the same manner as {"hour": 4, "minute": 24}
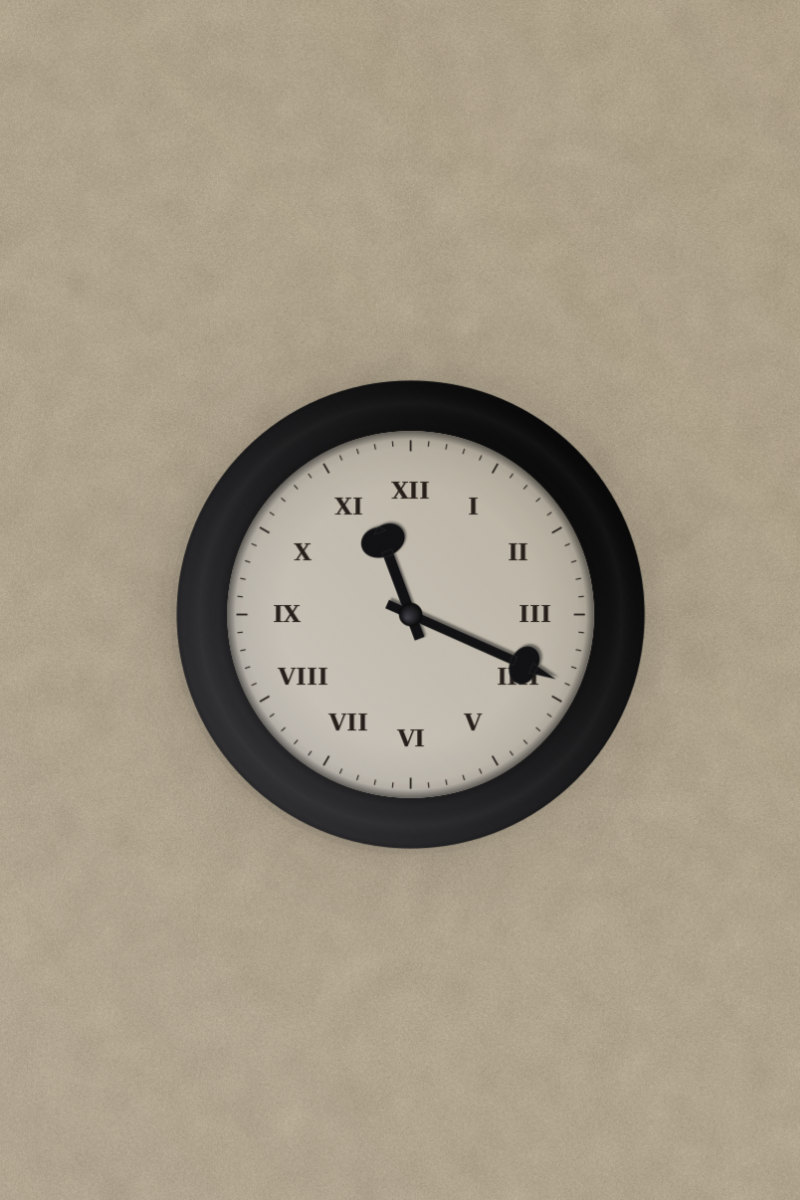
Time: {"hour": 11, "minute": 19}
